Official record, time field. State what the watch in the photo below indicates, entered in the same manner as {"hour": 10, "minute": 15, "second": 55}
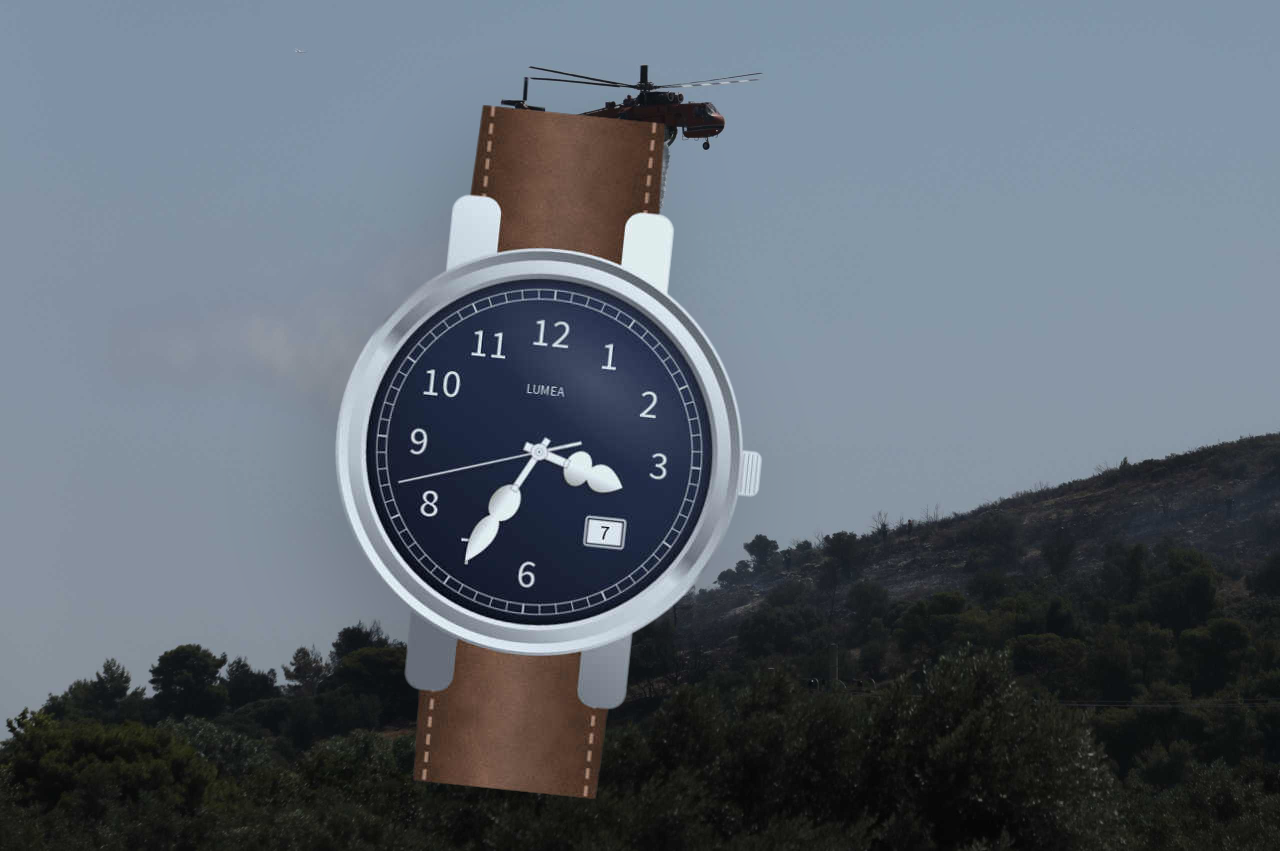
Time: {"hour": 3, "minute": 34, "second": 42}
